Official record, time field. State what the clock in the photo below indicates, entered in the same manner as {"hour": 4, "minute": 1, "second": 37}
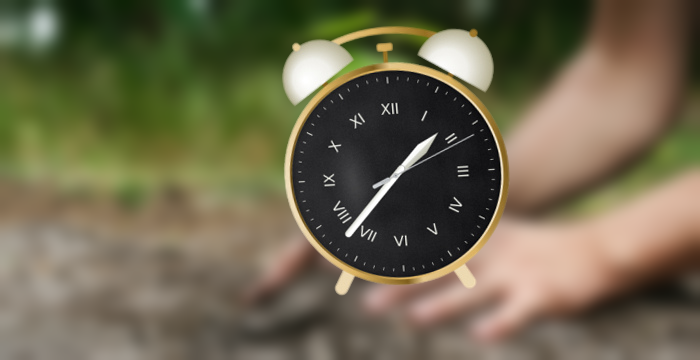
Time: {"hour": 1, "minute": 37, "second": 11}
